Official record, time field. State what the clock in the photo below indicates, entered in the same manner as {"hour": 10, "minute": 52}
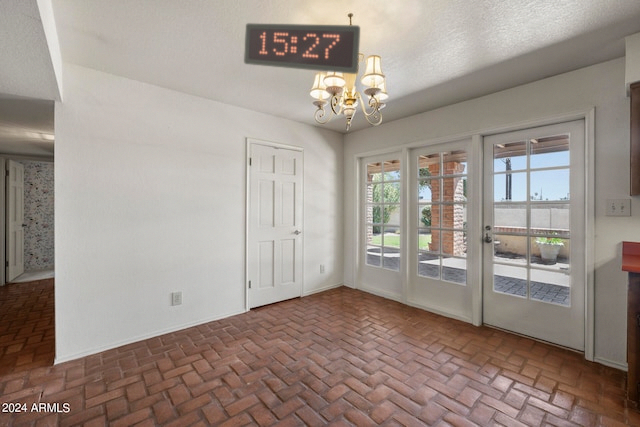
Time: {"hour": 15, "minute": 27}
